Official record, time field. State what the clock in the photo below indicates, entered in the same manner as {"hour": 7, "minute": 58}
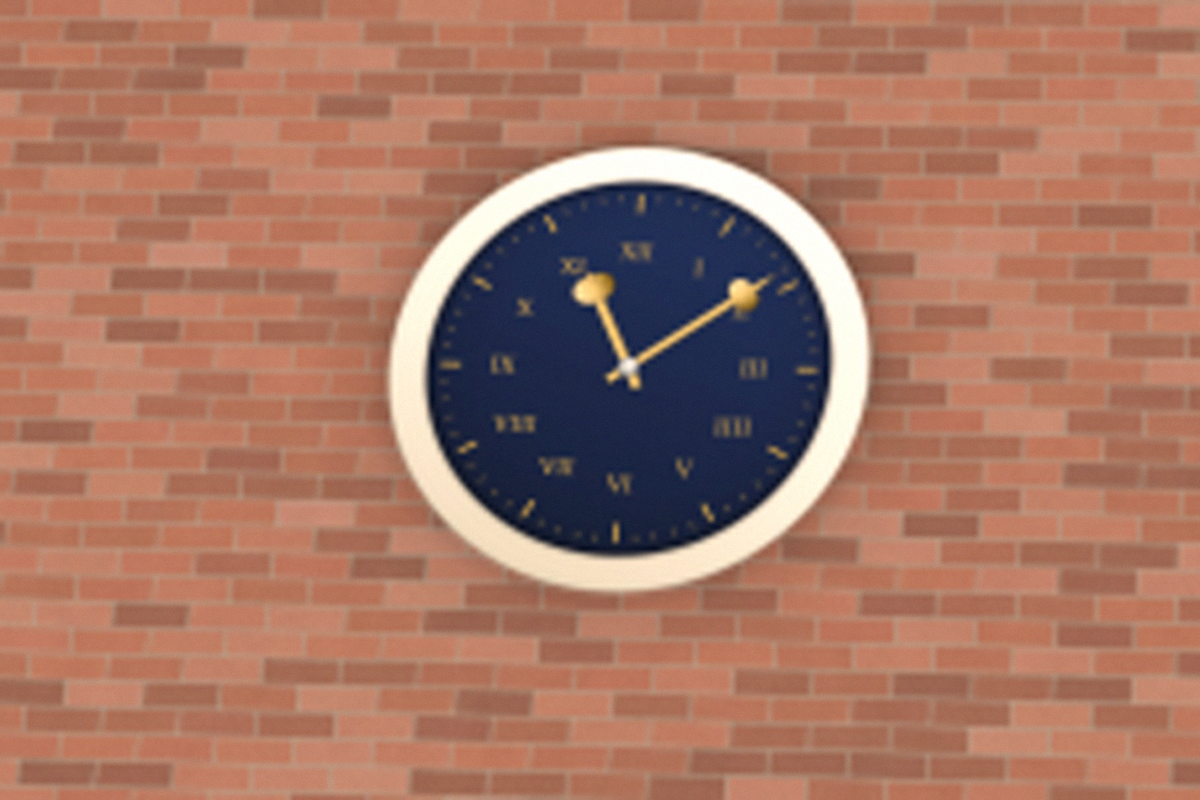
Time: {"hour": 11, "minute": 9}
